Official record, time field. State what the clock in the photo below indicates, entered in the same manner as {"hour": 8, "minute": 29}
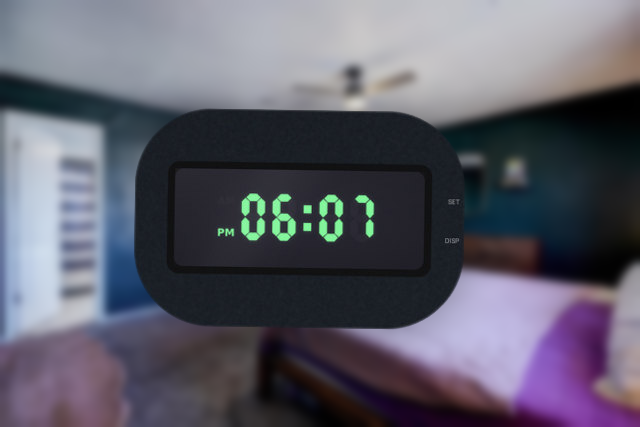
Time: {"hour": 6, "minute": 7}
